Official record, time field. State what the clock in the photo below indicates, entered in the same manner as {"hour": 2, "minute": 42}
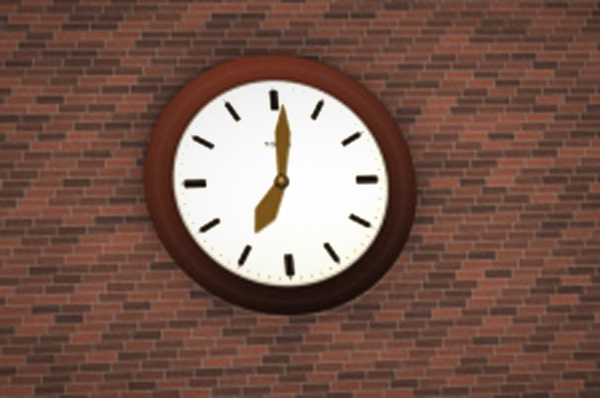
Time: {"hour": 7, "minute": 1}
